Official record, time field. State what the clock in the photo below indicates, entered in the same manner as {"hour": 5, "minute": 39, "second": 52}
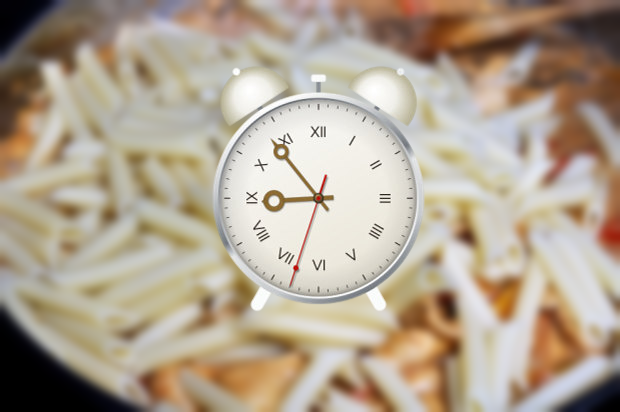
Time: {"hour": 8, "minute": 53, "second": 33}
